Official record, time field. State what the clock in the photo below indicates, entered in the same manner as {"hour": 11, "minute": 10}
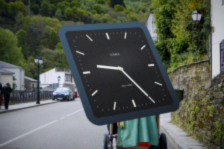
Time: {"hour": 9, "minute": 25}
